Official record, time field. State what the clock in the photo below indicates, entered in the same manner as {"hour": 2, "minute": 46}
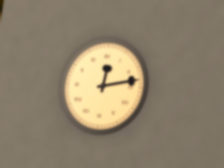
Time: {"hour": 12, "minute": 13}
